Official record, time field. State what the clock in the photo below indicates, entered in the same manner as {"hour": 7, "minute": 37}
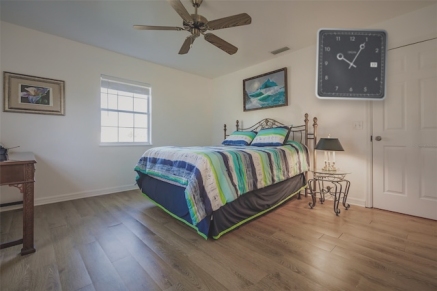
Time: {"hour": 10, "minute": 5}
